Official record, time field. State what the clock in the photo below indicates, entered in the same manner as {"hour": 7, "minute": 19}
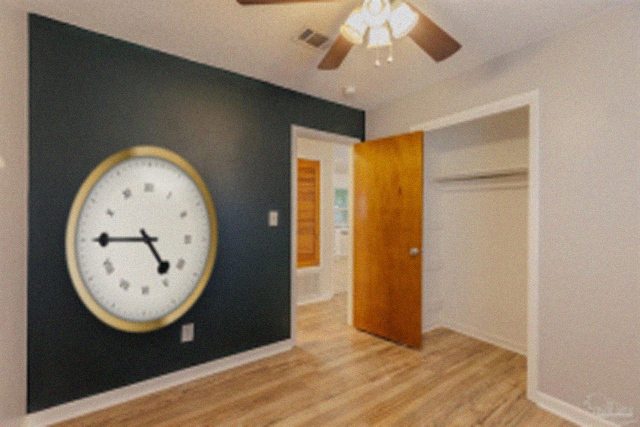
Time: {"hour": 4, "minute": 45}
